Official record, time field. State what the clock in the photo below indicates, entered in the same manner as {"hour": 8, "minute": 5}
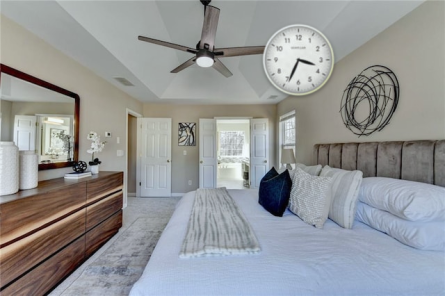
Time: {"hour": 3, "minute": 34}
